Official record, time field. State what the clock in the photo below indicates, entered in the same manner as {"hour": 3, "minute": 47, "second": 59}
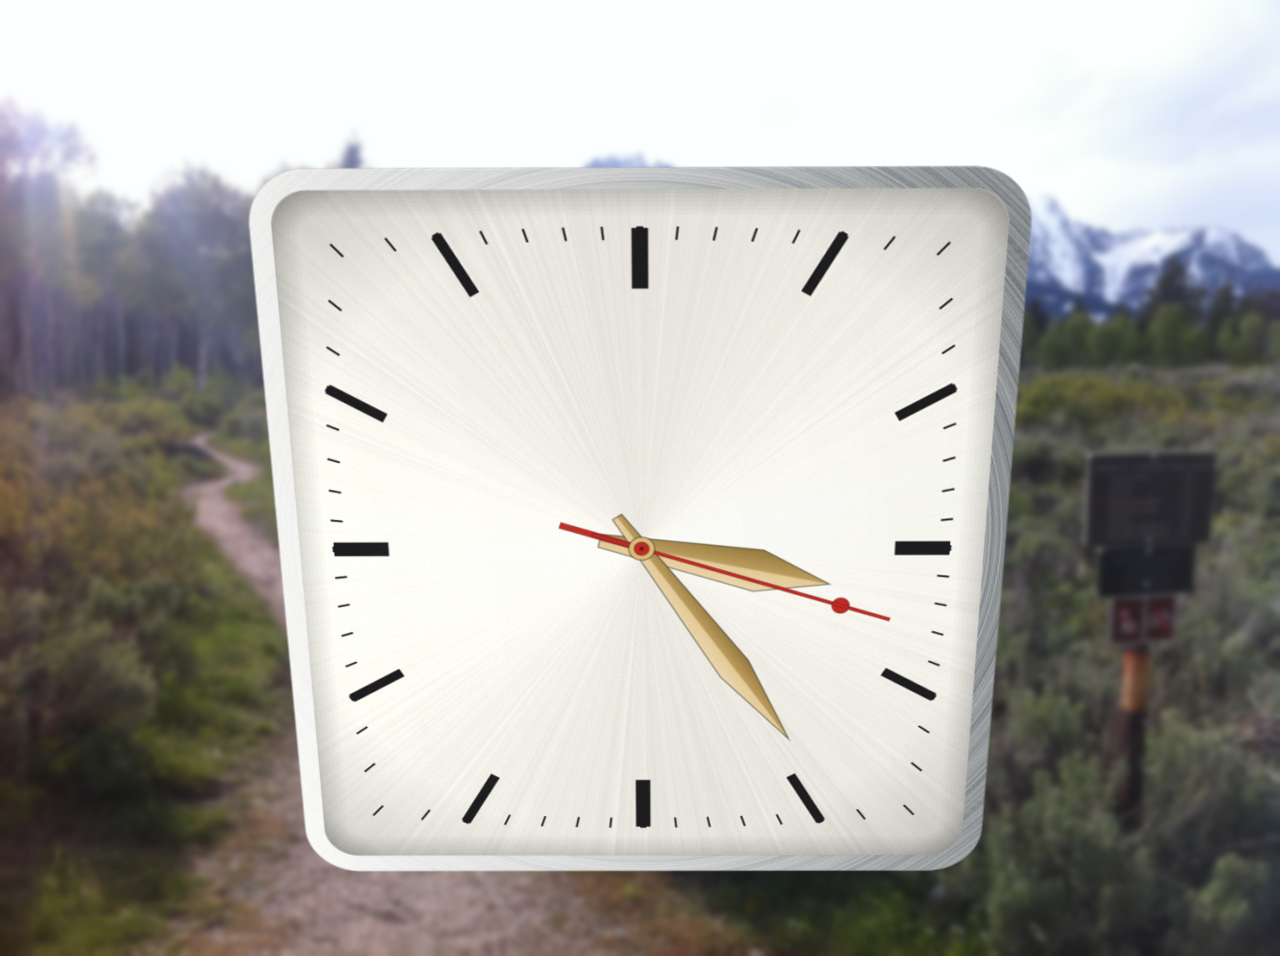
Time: {"hour": 3, "minute": 24, "second": 18}
